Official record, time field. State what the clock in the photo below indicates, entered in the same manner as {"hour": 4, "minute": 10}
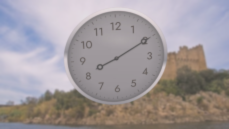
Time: {"hour": 8, "minute": 10}
